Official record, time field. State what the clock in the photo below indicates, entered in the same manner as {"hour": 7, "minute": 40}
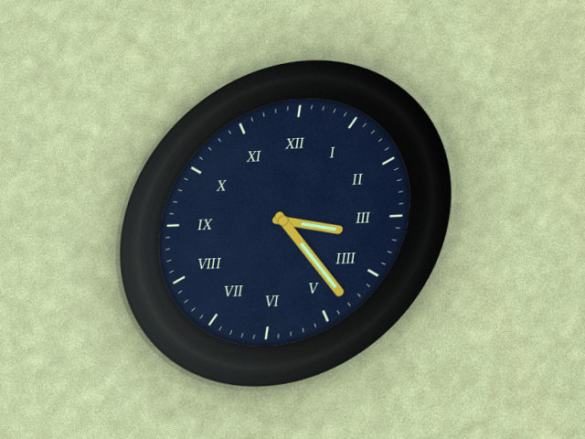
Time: {"hour": 3, "minute": 23}
